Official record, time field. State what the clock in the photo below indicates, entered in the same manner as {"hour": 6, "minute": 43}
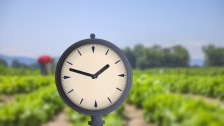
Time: {"hour": 1, "minute": 48}
